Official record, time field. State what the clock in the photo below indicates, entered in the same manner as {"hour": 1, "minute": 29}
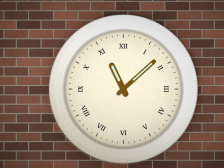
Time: {"hour": 11, "minute": 8}
